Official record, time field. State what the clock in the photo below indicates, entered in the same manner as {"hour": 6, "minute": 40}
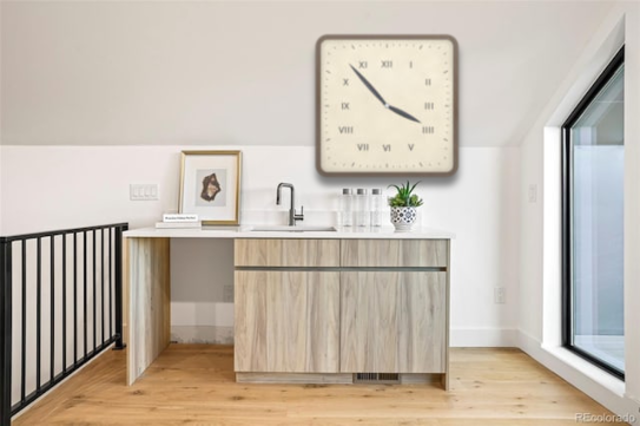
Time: {"hour": 3, "minute": 53}
